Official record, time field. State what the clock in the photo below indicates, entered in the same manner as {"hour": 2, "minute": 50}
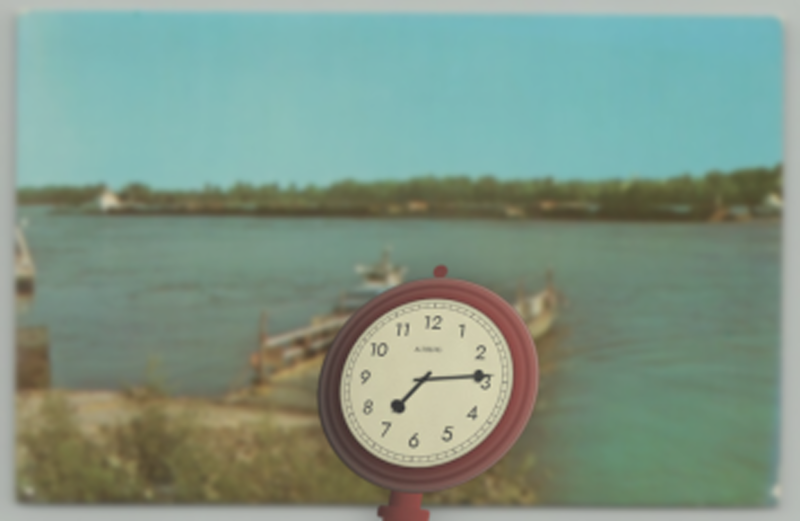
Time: {"hour": 7, "minute": 14}
